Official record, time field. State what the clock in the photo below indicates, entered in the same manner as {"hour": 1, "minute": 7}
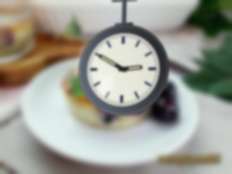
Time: {"hour": 2, "minute": 50}
